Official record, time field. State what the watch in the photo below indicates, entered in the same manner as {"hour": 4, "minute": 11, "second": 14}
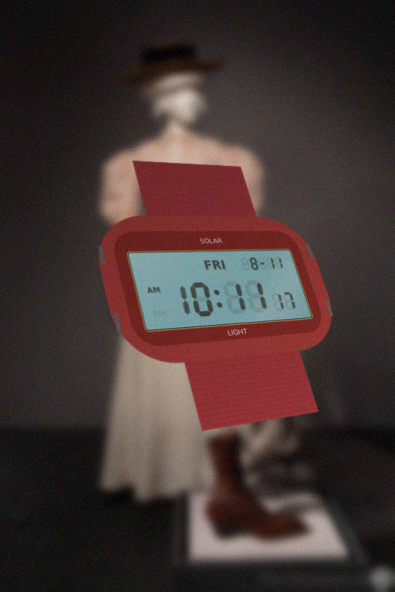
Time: {"hour": 10, "minute": 11, "second": 17}
